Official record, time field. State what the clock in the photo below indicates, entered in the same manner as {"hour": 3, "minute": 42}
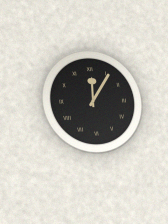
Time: {"hour": 12, "minute": 6}
